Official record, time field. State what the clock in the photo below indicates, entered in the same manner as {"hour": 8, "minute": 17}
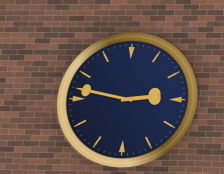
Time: {"hour": 2, "minute": 47}
